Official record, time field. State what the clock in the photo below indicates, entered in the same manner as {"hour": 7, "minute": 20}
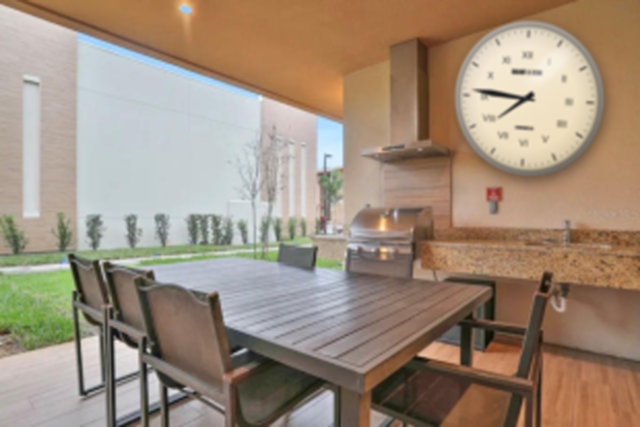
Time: {"hour": 7, "minute": 46}
